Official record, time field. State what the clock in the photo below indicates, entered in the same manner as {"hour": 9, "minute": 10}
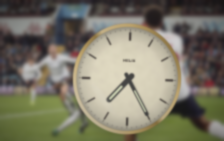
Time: {"hour": 7, "minute": 25}
